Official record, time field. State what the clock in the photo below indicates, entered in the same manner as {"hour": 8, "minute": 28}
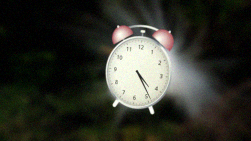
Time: {"hour": 4, "minute": 24}
